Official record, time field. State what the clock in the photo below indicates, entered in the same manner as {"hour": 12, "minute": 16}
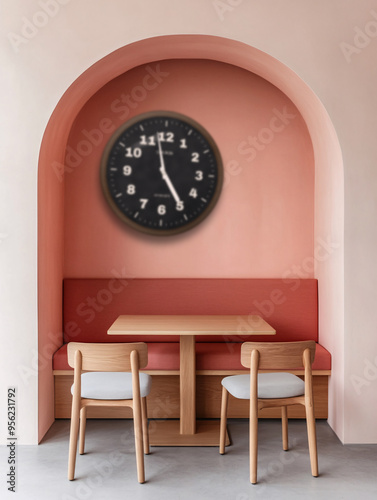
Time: {"hour": 4, "minute": 58}
